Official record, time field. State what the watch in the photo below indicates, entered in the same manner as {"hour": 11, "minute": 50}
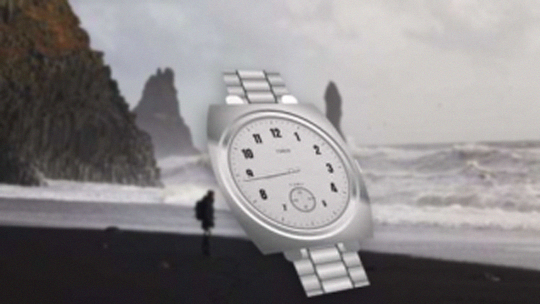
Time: {"hour": 8, "minute": 44}
